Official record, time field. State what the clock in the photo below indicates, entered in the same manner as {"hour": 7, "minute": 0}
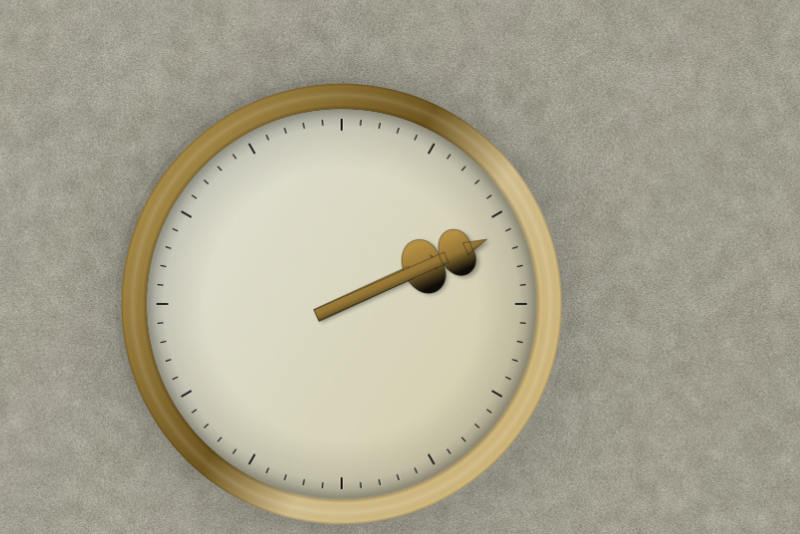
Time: {"hour": 2, "minute": 11}
